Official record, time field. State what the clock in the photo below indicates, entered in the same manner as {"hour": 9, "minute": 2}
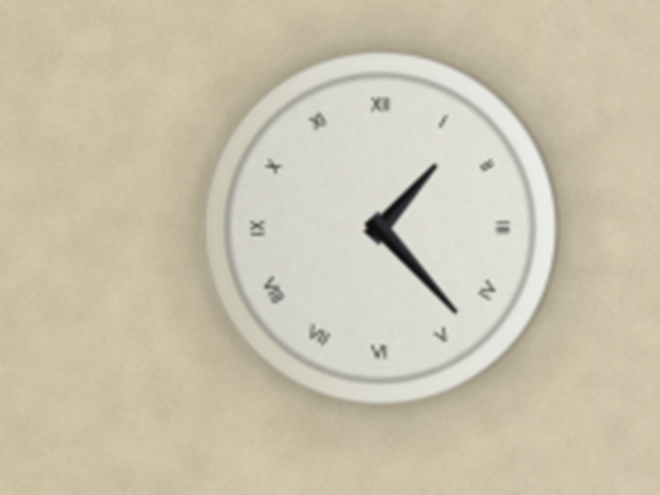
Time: {"hour": 1, "minute": 23}
